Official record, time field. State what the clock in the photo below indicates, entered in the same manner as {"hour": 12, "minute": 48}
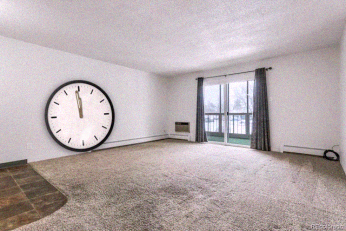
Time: {"hour": 11, "minute": 59}
